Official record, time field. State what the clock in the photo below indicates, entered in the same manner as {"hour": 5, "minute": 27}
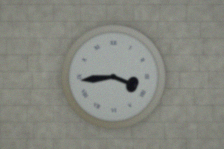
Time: {"hour": 3, "minute": 44}
